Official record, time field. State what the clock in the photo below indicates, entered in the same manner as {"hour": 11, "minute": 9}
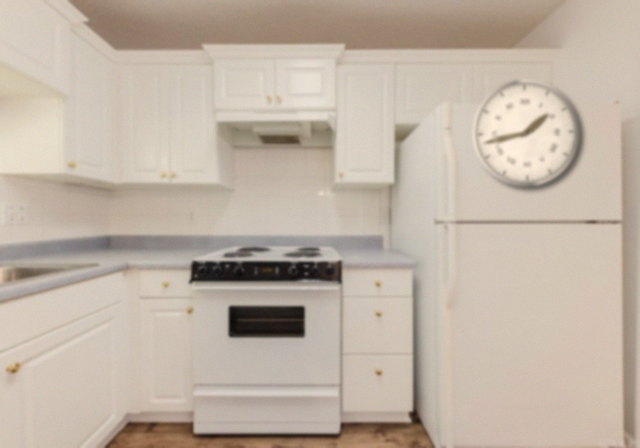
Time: {"hour": 1, "minute": 43}
